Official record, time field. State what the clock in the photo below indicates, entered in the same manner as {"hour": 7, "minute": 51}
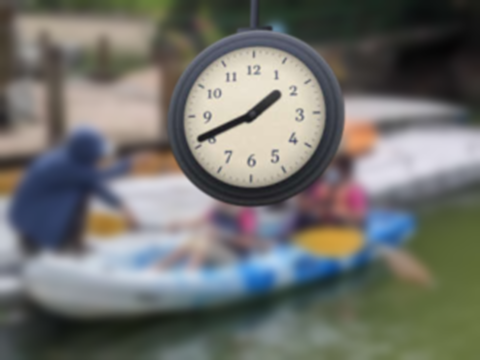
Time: {"hour": 1, "minute": 41}
